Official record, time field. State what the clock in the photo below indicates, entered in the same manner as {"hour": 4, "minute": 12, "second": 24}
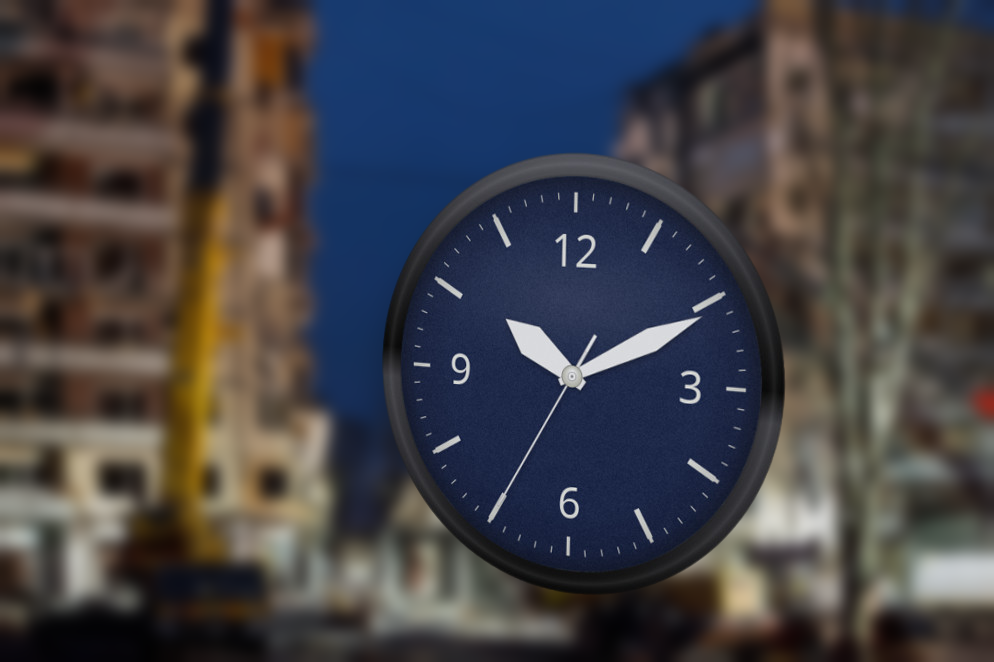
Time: {"hour": 10, "minute": 10, "second": 35}
